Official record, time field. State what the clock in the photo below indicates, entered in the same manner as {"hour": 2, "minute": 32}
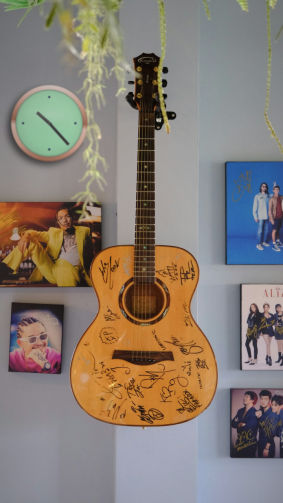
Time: {"hour": 10, "minute": 23}
